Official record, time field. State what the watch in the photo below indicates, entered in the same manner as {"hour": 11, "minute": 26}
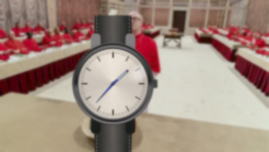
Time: {"hour": 1, "minute": 37}
